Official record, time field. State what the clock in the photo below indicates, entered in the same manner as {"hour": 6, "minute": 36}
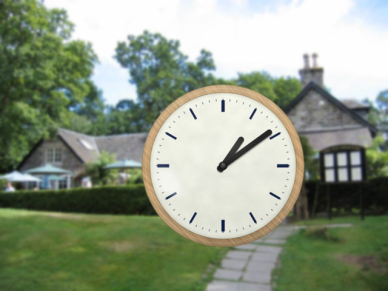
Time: {"hour": 1, "minute": 9}
